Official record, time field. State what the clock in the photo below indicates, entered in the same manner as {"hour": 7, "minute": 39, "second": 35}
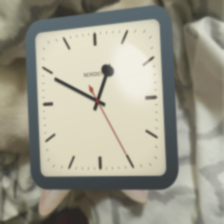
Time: {"hour": 12, "minute": 49, "second": 25}
